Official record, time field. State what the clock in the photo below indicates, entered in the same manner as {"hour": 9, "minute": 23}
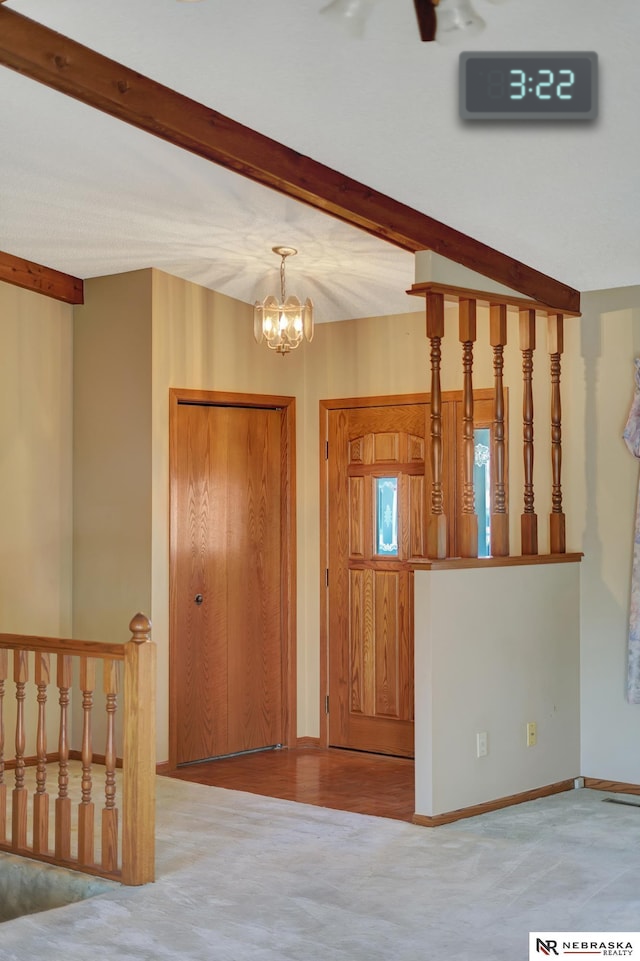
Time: {"hour": 3, "minute": 22}
